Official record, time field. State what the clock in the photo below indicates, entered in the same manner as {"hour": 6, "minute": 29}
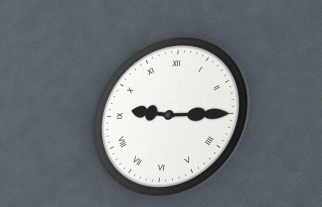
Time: {"hour": 9, "minute": 15}
